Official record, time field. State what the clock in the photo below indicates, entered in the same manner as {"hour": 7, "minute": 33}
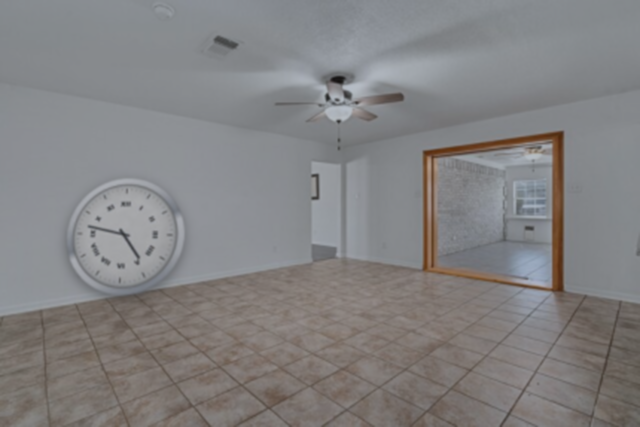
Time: {"hour": 4, "minute": 47}
